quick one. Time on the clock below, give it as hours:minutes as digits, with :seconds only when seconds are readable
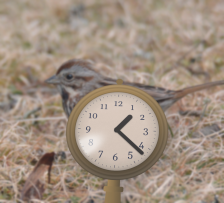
1:22
